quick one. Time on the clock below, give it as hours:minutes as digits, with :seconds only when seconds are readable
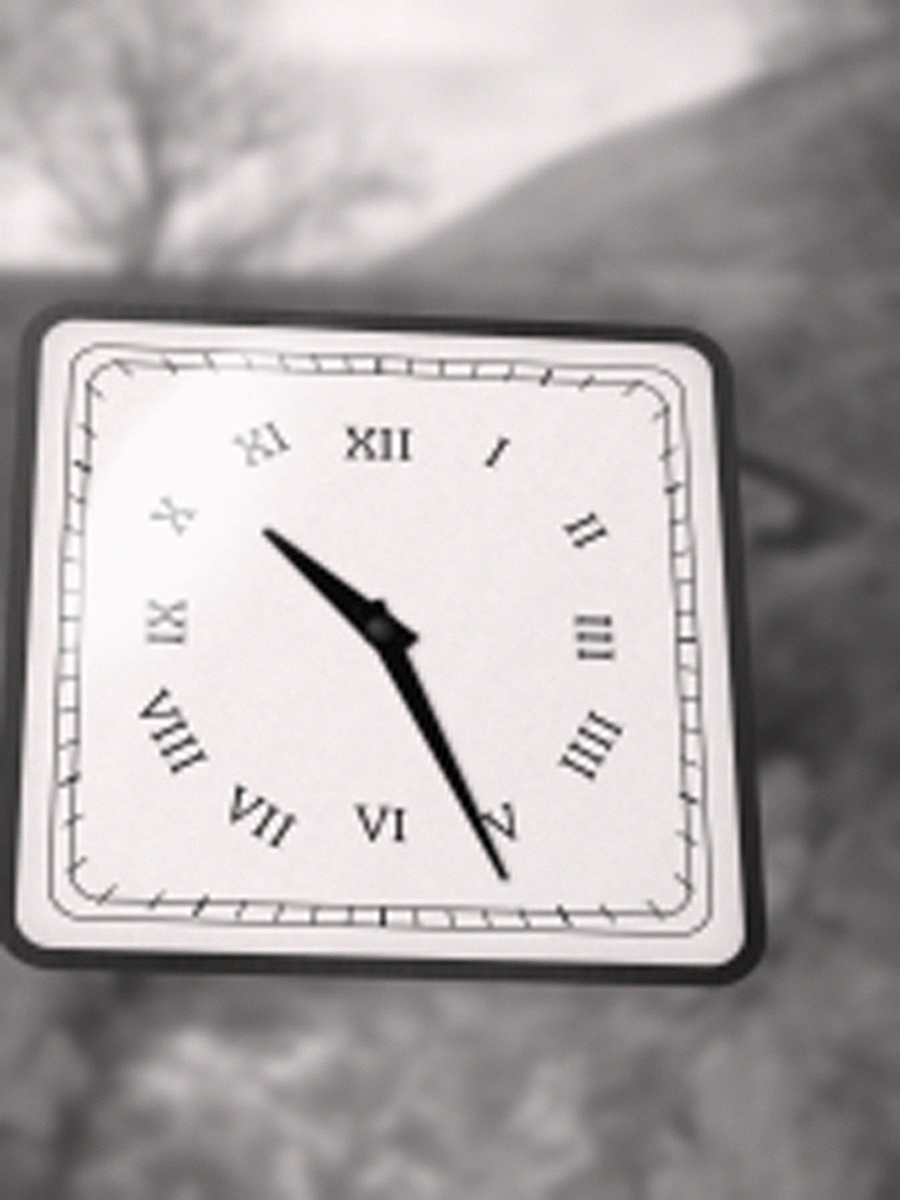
10:26
